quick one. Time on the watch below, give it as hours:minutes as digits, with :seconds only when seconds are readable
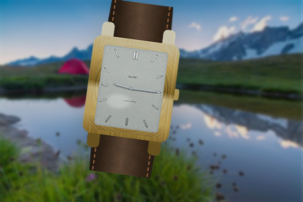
9:15
